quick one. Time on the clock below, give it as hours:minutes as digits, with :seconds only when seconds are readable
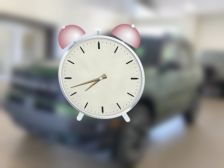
7:42
